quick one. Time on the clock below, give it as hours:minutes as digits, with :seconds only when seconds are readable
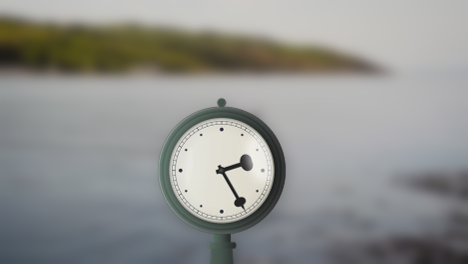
2:25
